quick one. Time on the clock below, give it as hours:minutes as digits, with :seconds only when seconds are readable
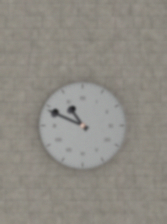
10:49
